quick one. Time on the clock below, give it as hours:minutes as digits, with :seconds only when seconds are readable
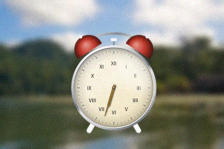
6:33
